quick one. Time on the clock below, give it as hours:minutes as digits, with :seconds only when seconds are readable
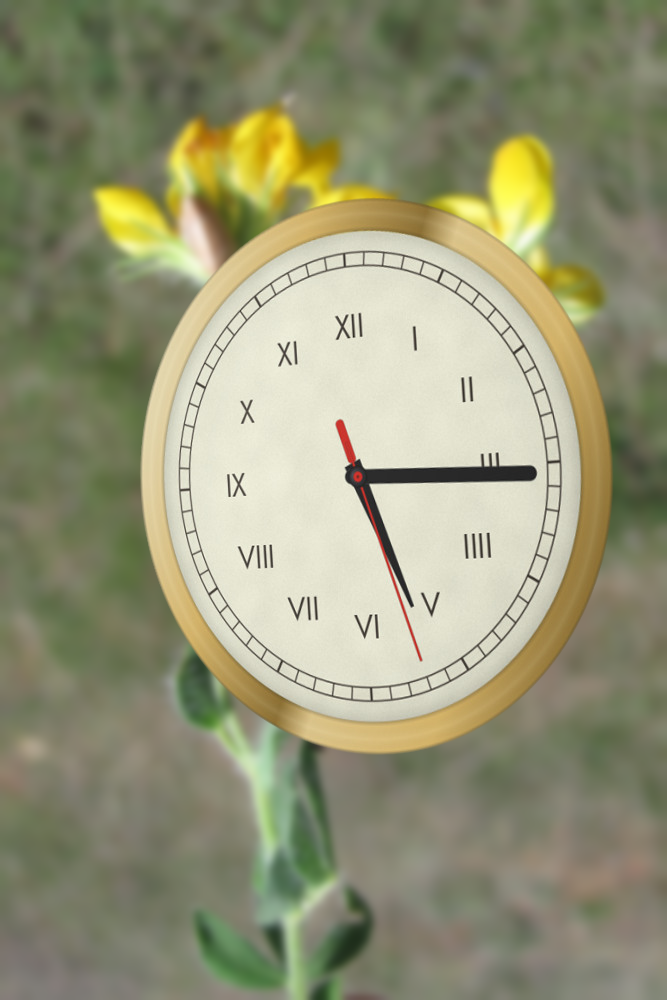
5:15:27
